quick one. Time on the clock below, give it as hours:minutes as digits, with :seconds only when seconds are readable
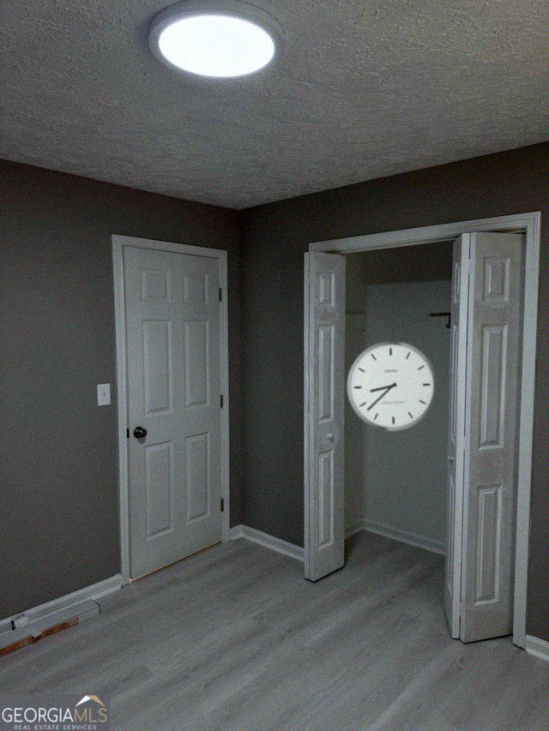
8:38
